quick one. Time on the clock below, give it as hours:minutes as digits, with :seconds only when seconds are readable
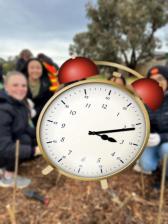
3:11
